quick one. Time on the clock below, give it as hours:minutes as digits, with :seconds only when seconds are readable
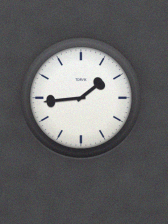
1:44
